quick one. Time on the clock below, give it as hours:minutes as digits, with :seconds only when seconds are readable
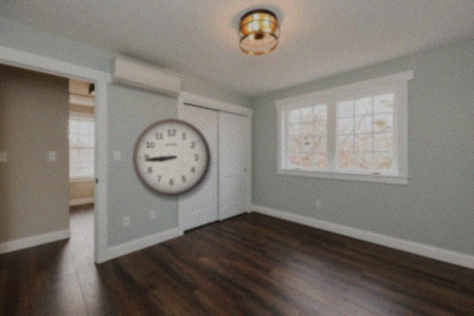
8:44
